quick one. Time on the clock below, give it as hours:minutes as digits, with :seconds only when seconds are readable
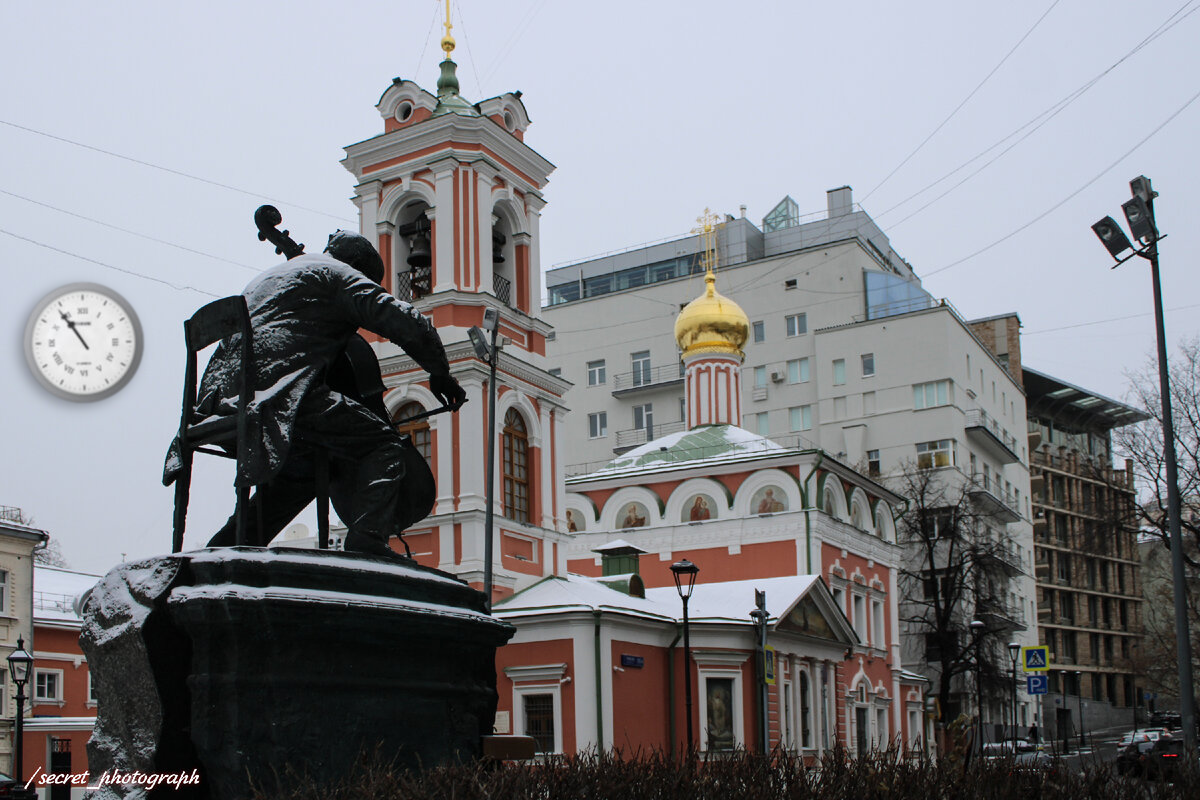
10:54
